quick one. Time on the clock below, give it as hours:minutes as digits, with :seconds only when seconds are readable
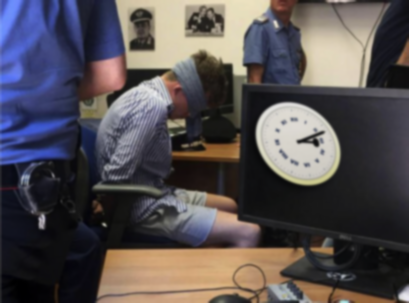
3:12
